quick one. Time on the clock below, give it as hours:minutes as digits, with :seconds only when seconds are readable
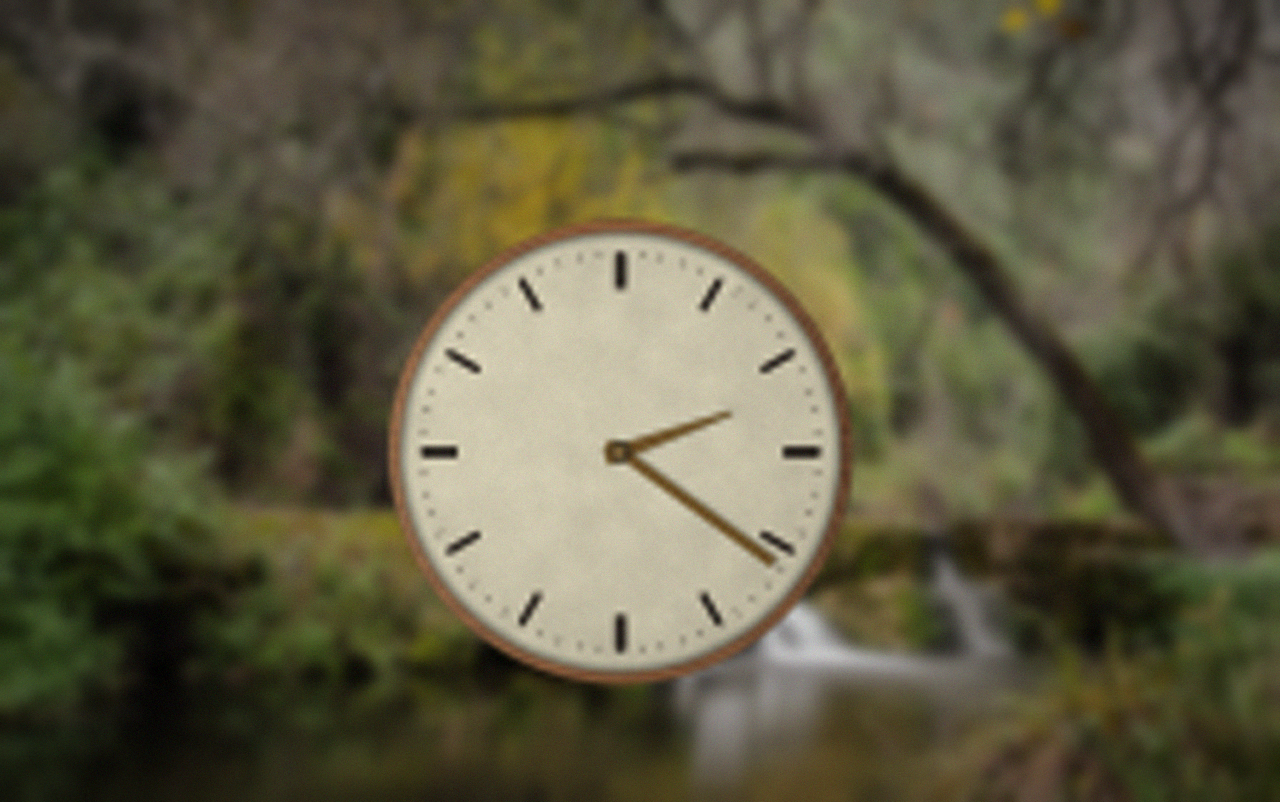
2:21
